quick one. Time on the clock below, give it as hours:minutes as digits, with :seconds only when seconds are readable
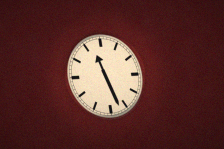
11:27
